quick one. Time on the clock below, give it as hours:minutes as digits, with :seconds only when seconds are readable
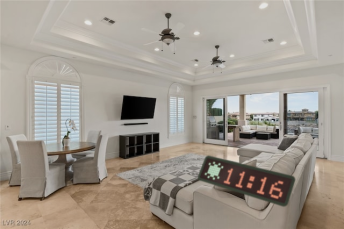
11:16
